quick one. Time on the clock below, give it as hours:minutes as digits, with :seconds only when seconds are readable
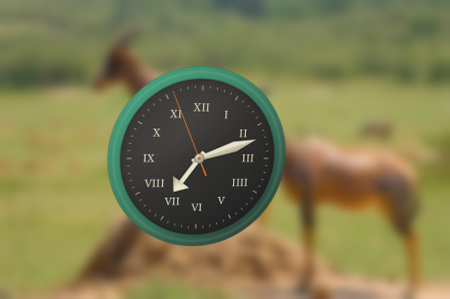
7:11:56
